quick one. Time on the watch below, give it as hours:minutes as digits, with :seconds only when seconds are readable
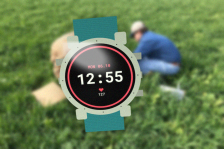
12:55
